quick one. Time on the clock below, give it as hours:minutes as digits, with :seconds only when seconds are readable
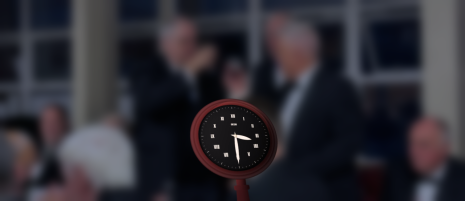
3:30
